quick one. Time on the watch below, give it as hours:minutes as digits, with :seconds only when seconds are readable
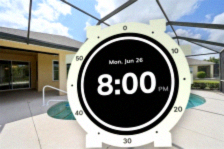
8:00
